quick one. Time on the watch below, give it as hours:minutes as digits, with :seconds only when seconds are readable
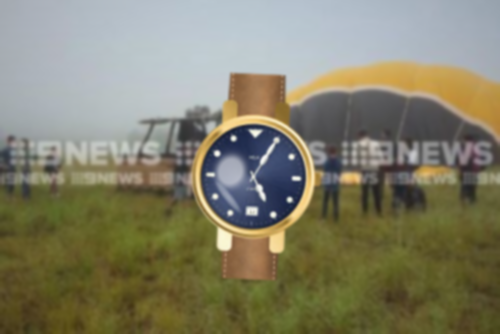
5:05
